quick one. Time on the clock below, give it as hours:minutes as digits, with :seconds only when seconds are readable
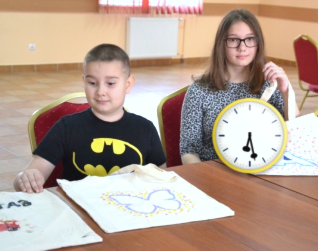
6:28
